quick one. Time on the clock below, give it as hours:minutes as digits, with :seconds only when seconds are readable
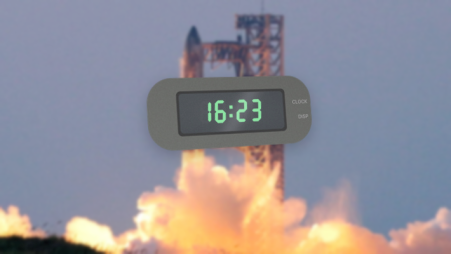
16:23
